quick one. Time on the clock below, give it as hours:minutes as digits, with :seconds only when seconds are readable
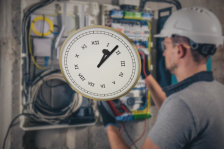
1:08
